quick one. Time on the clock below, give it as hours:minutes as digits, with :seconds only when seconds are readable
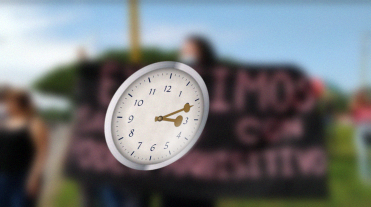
3:11
